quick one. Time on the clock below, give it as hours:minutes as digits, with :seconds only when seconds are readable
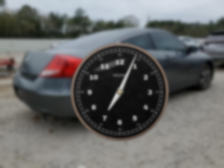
7:04
